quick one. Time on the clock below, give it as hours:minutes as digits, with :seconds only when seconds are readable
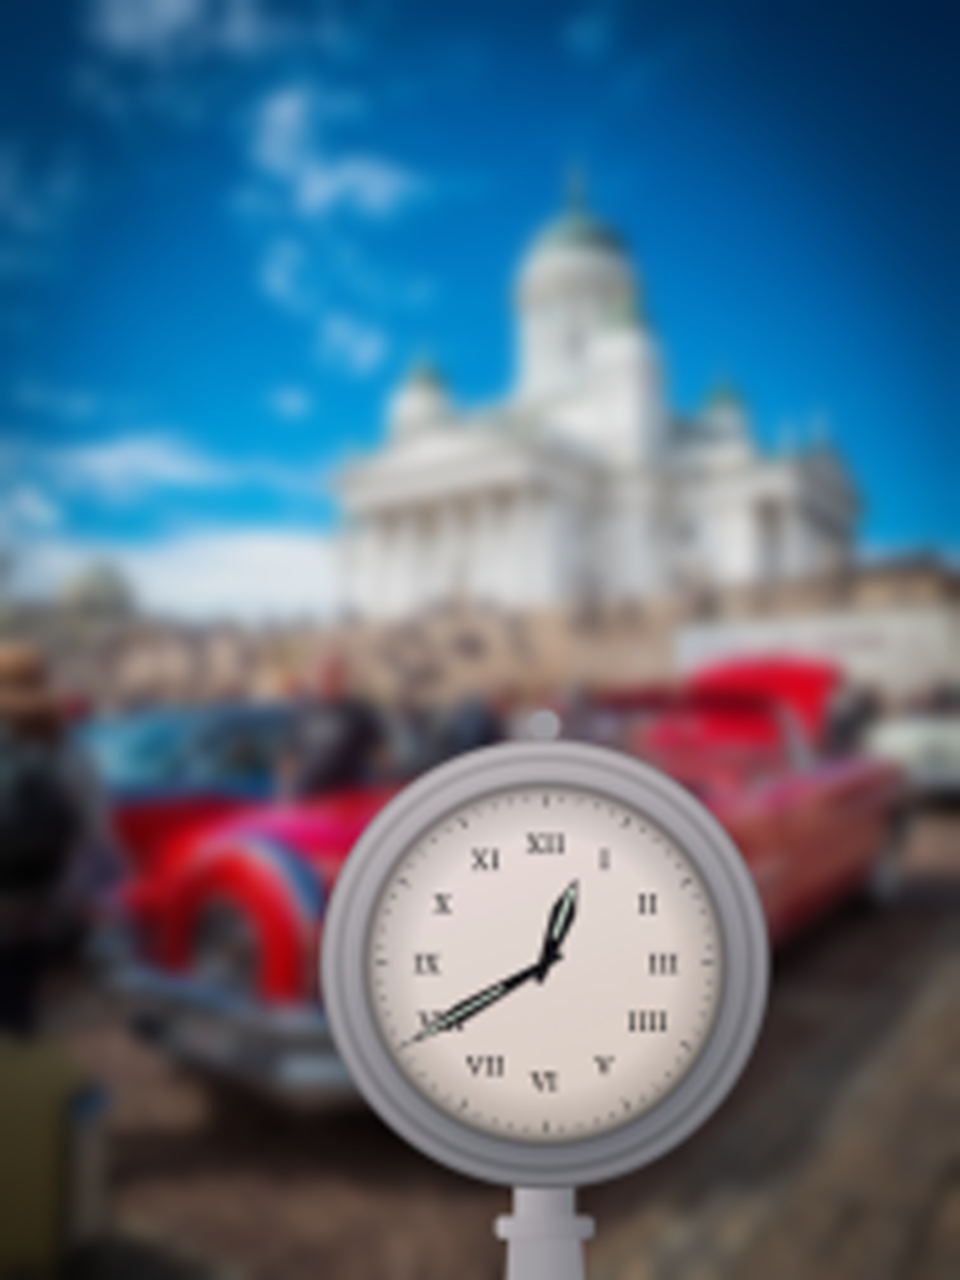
12:40
